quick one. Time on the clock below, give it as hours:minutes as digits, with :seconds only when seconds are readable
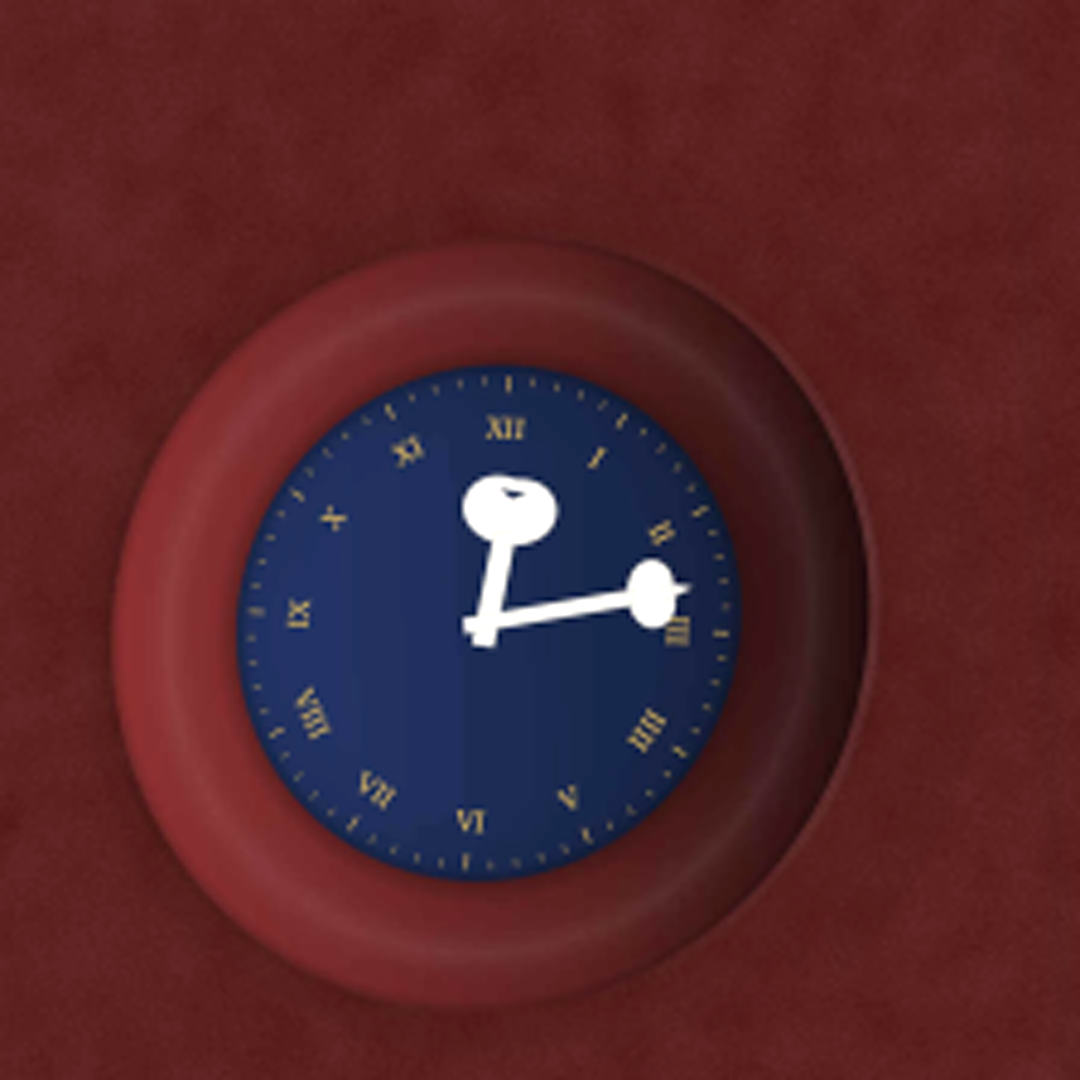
12:13
